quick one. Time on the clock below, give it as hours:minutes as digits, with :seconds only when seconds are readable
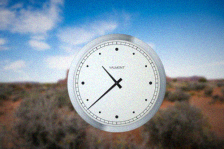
10:38
